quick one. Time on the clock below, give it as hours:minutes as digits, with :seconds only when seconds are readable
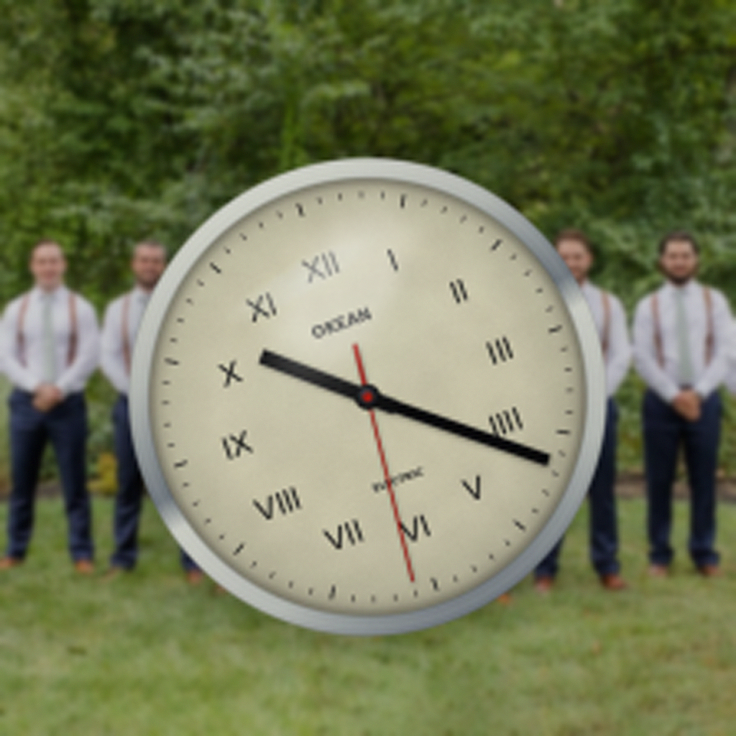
10:21:31
